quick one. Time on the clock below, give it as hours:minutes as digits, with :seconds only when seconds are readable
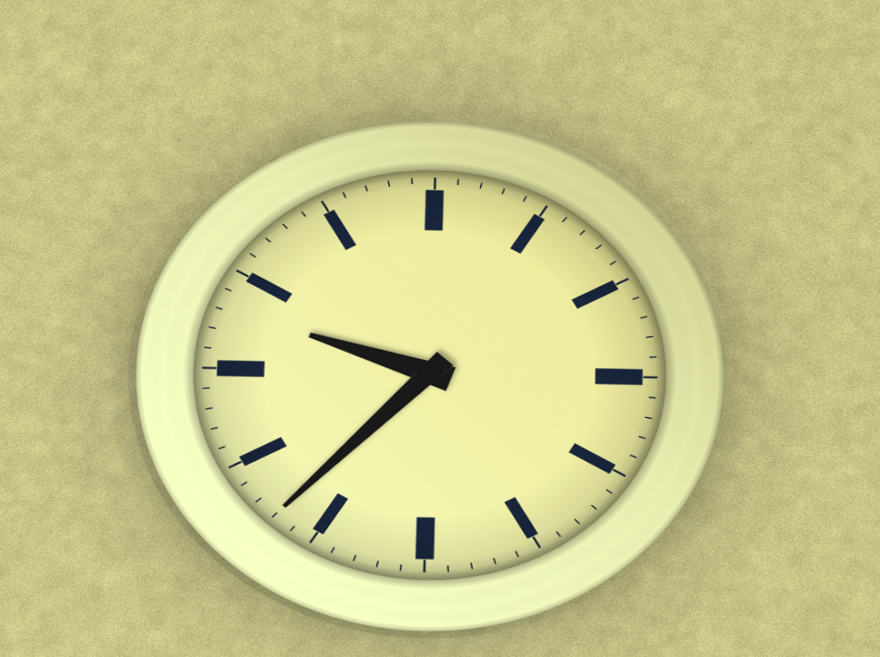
9:37
